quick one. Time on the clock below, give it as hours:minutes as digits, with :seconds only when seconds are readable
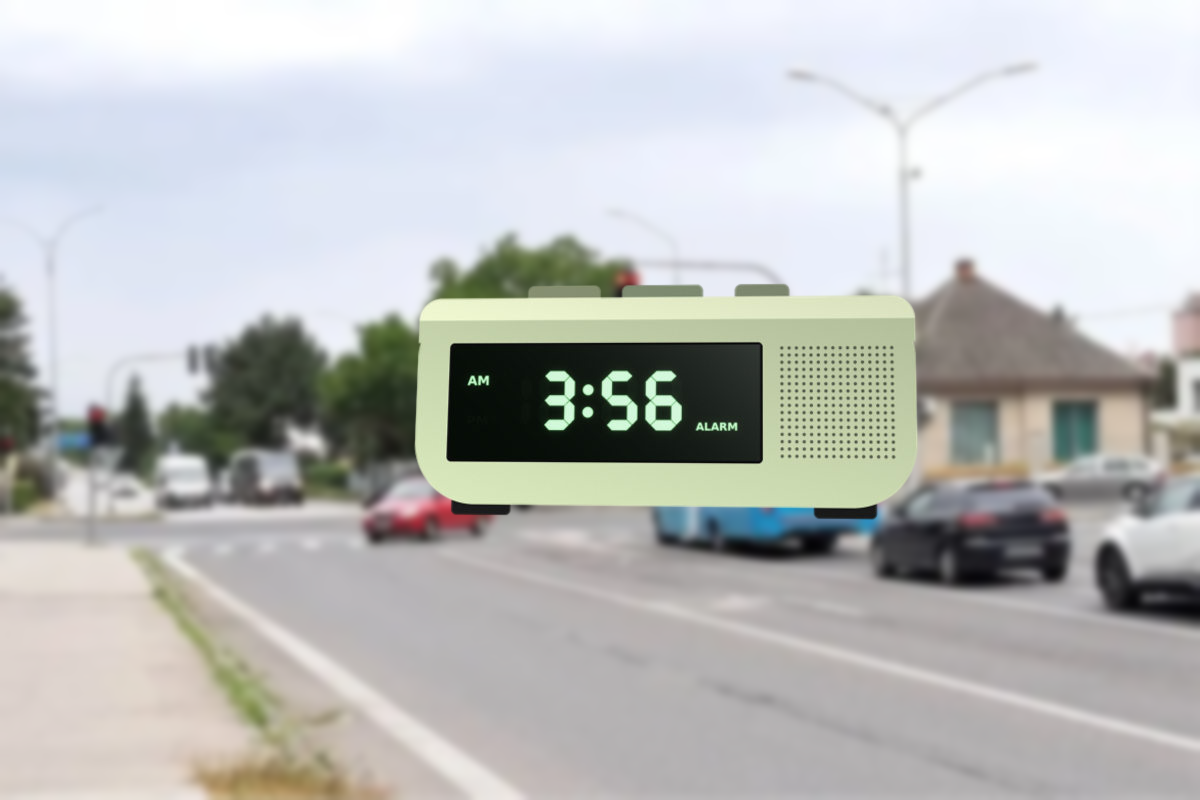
3:56
